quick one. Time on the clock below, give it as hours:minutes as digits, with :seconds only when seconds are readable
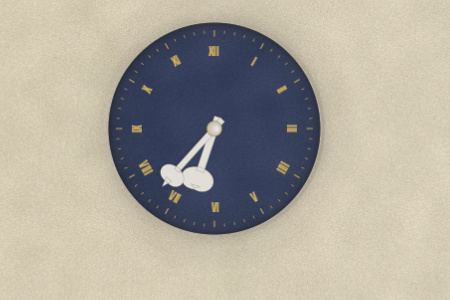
6:37
